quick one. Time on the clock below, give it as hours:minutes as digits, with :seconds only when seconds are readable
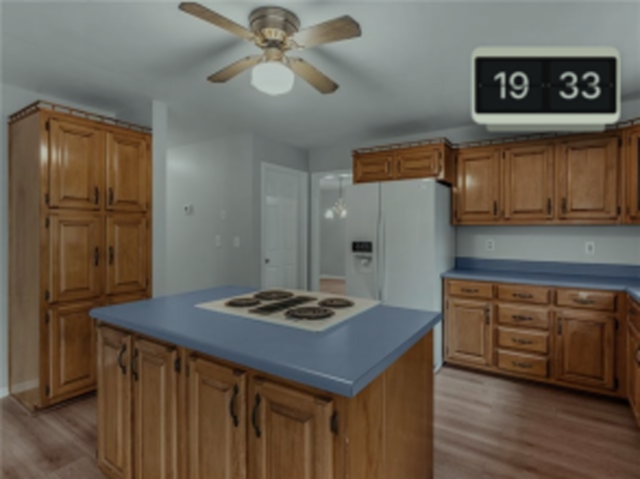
19:33
